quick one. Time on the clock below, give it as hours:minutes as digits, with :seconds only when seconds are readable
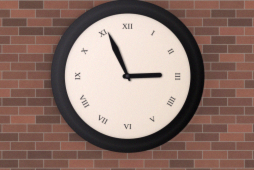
2:56
